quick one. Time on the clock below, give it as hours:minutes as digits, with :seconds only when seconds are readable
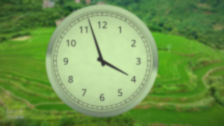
3:57
